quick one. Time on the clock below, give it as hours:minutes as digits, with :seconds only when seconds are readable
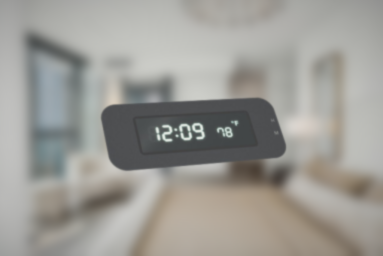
12:09
